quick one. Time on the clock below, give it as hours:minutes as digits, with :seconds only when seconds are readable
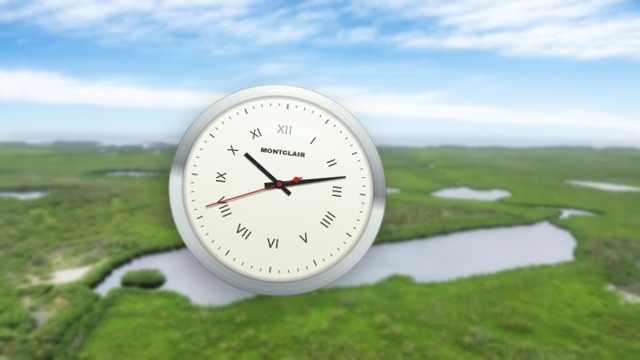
10:12:41
